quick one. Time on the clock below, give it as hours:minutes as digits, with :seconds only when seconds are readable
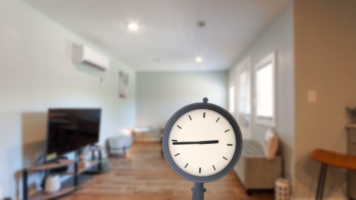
2:44
